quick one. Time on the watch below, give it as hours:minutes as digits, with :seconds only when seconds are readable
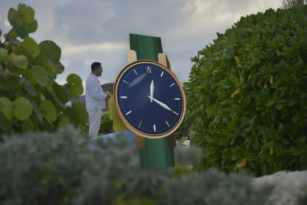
12:20
